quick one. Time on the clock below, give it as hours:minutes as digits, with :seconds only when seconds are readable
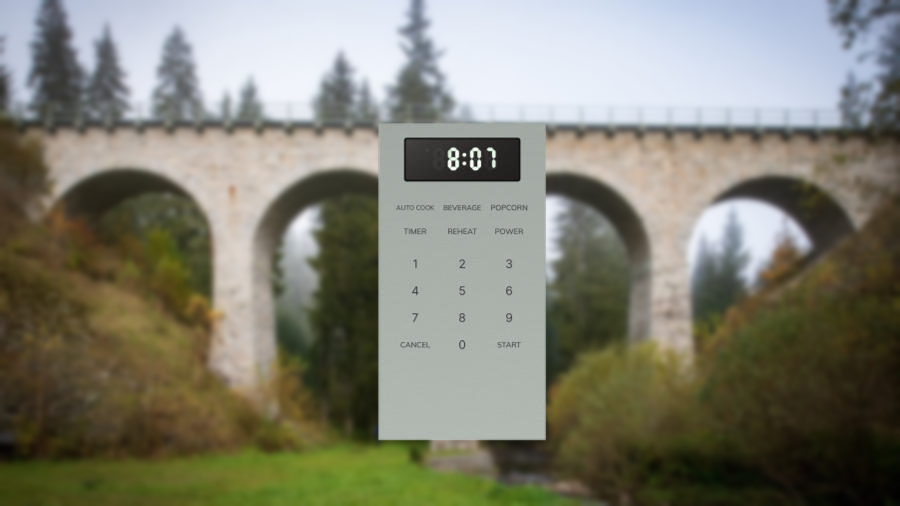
8:07
